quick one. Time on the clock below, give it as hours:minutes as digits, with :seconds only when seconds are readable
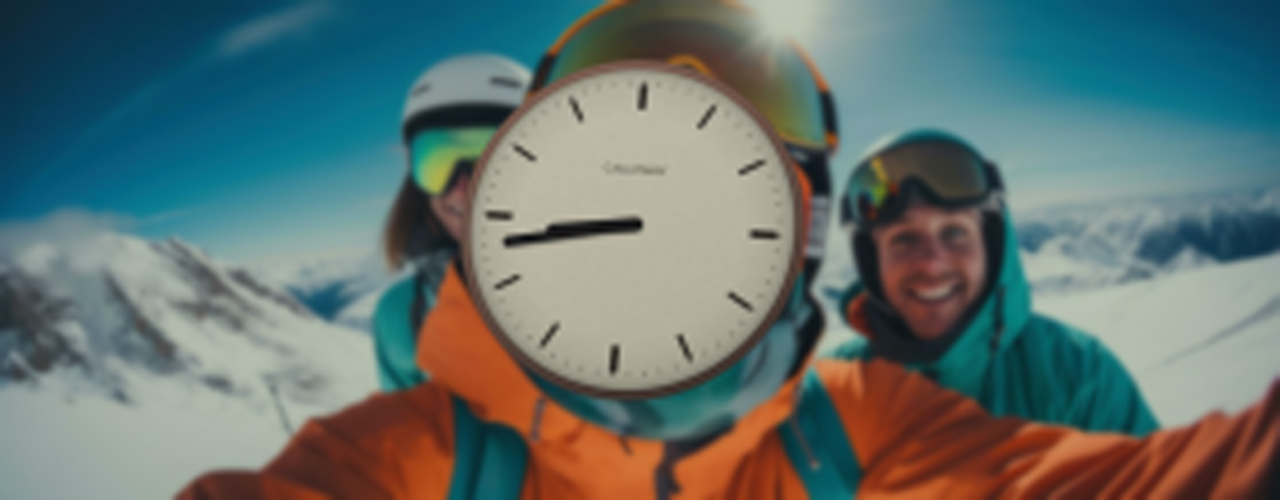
8:43
